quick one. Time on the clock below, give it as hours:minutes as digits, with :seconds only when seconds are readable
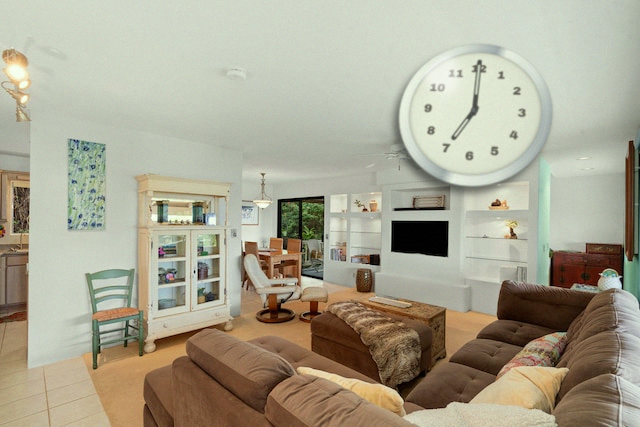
7:00
